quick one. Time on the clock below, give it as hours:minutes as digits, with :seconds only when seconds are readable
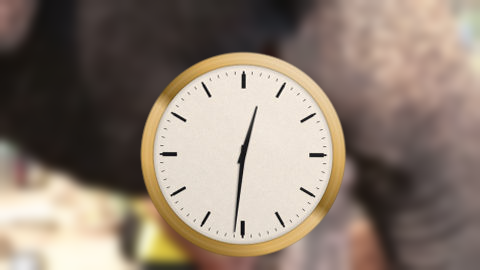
12:31
